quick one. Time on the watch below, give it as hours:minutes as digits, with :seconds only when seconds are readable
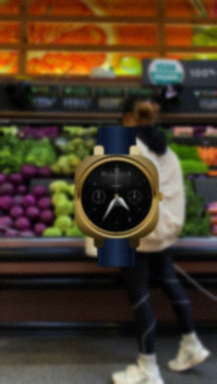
4:35
